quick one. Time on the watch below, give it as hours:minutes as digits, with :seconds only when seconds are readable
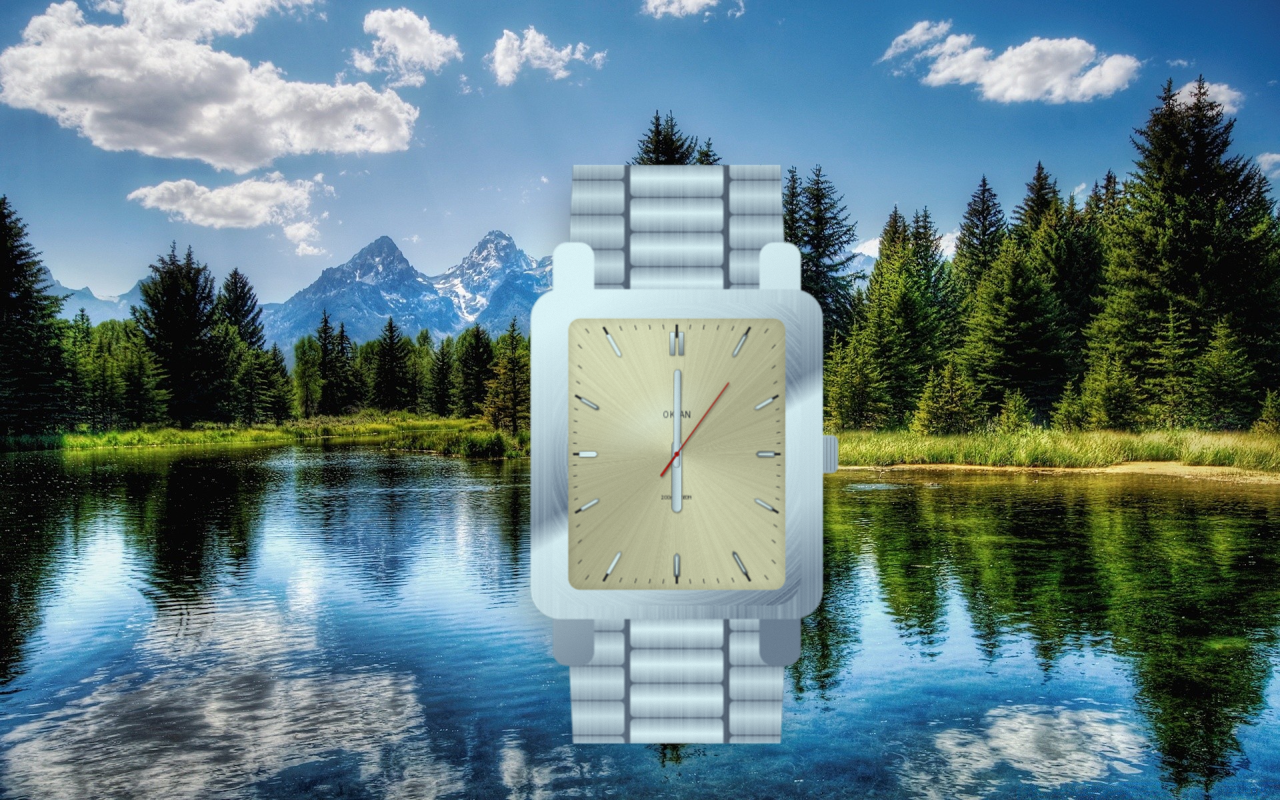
6:00:06
